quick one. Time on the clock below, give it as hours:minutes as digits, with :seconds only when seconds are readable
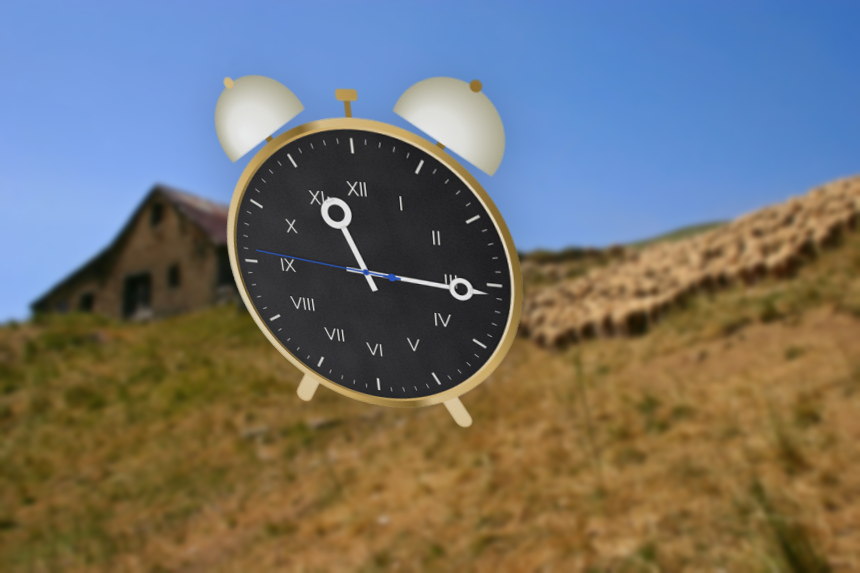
11:15:46
